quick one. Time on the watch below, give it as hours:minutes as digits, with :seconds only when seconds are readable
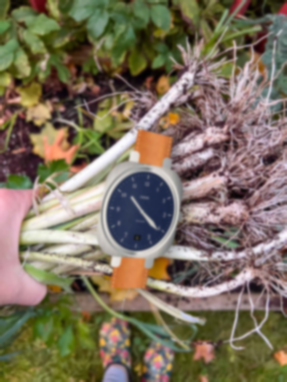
10:21
